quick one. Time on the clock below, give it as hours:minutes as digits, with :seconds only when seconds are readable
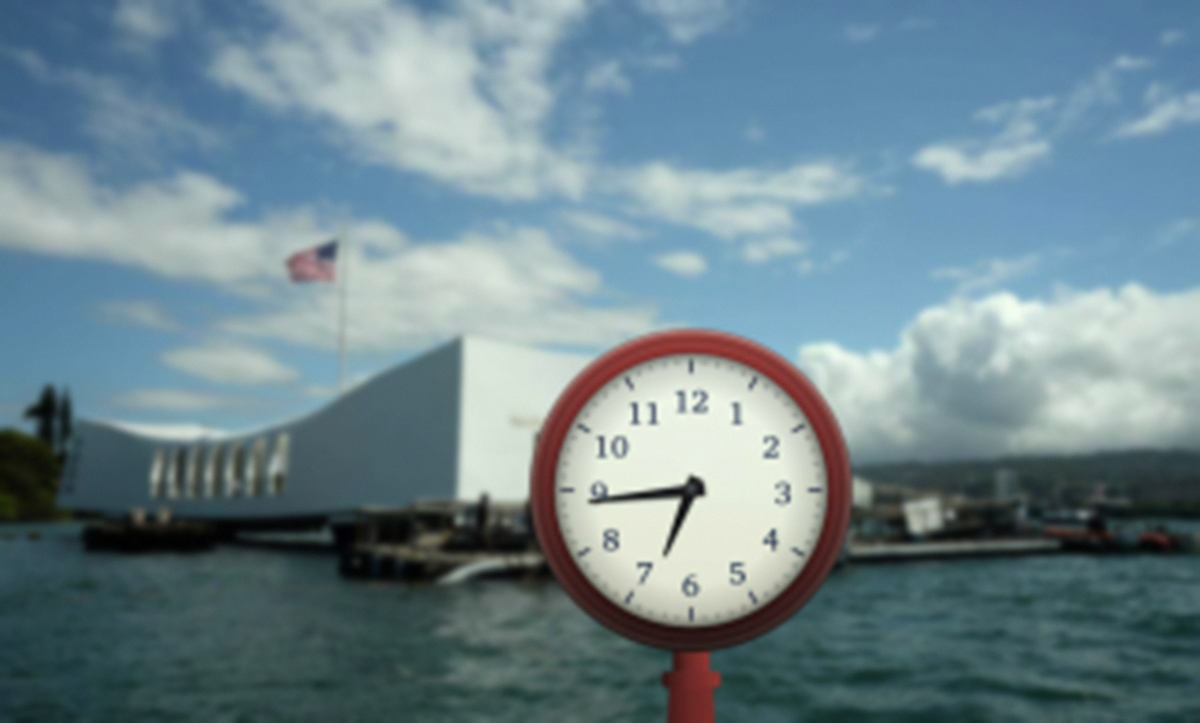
6:44
